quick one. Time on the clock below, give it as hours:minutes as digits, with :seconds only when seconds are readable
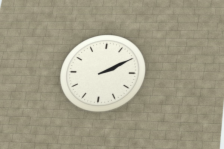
2:10
